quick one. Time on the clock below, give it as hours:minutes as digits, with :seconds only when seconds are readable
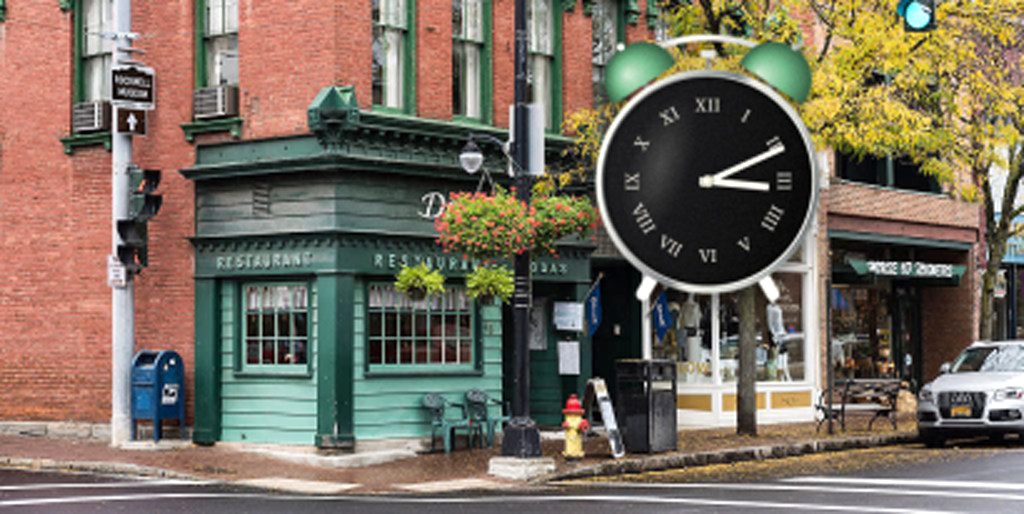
3:11
